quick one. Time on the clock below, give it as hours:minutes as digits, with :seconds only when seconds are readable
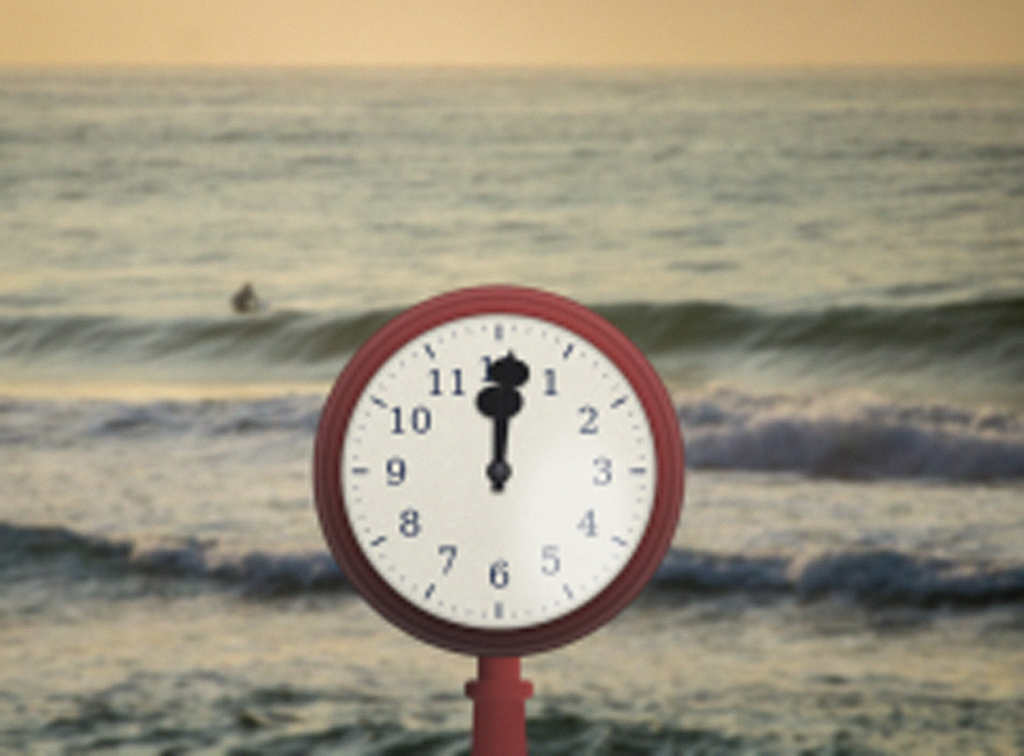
12:01
